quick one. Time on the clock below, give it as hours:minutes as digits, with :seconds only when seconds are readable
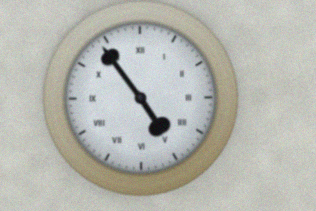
4:54
